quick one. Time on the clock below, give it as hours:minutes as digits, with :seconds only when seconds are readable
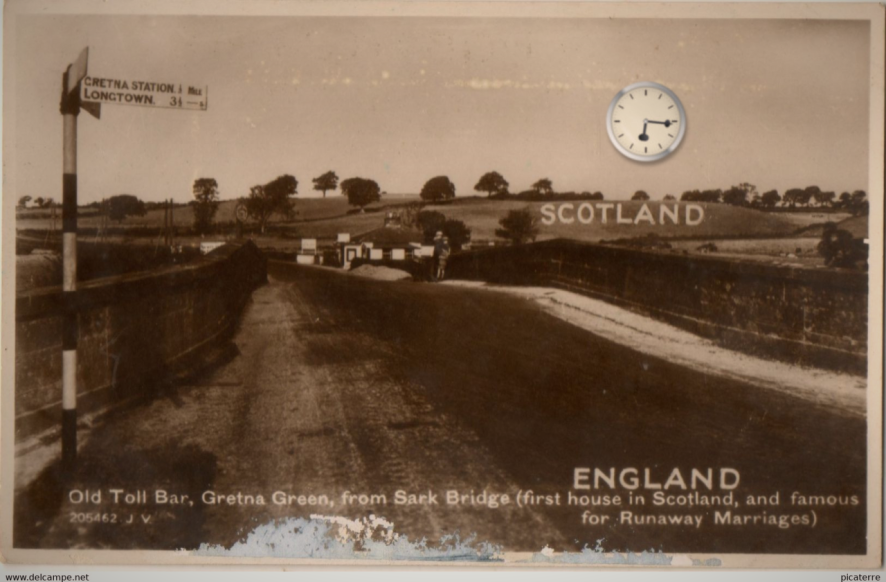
6:16
